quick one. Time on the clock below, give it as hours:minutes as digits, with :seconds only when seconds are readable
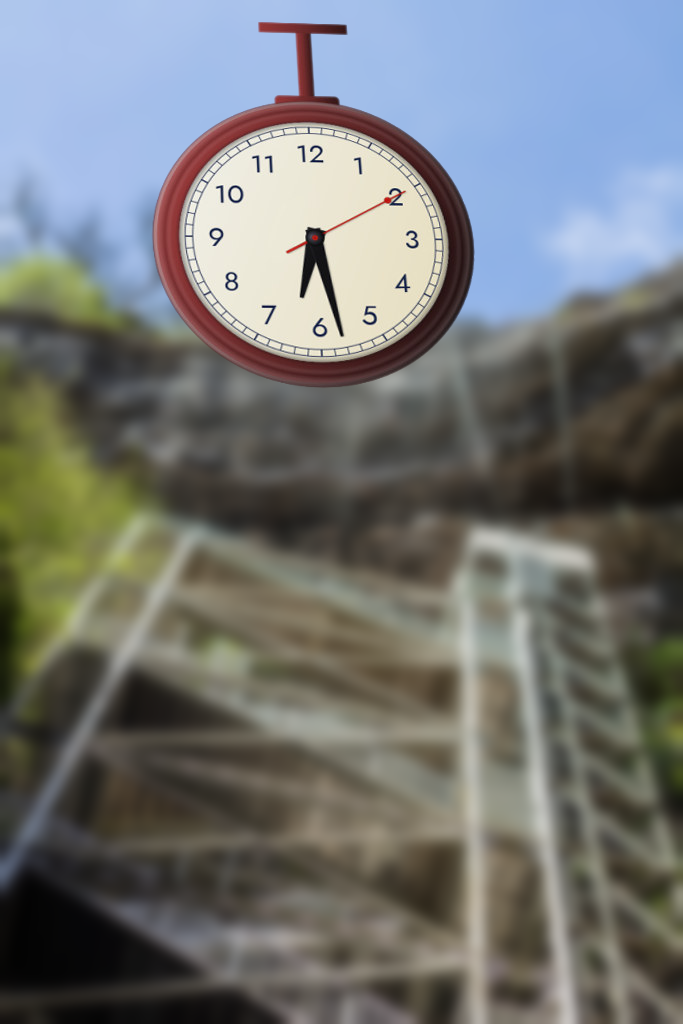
6:28:10
